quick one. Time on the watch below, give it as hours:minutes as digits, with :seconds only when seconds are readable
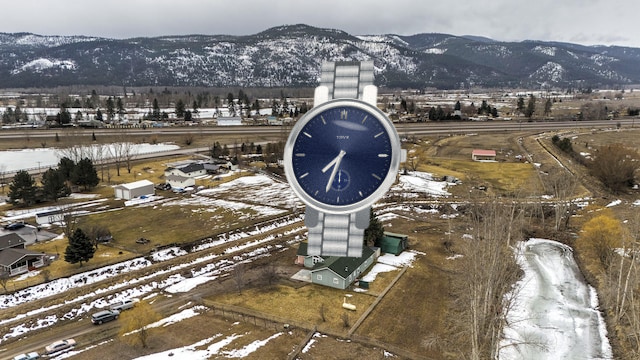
7:33
